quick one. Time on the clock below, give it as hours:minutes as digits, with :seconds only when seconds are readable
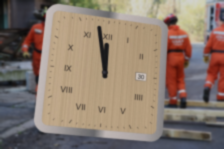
11:58
